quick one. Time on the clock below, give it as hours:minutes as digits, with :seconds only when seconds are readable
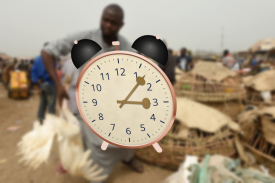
3:07
